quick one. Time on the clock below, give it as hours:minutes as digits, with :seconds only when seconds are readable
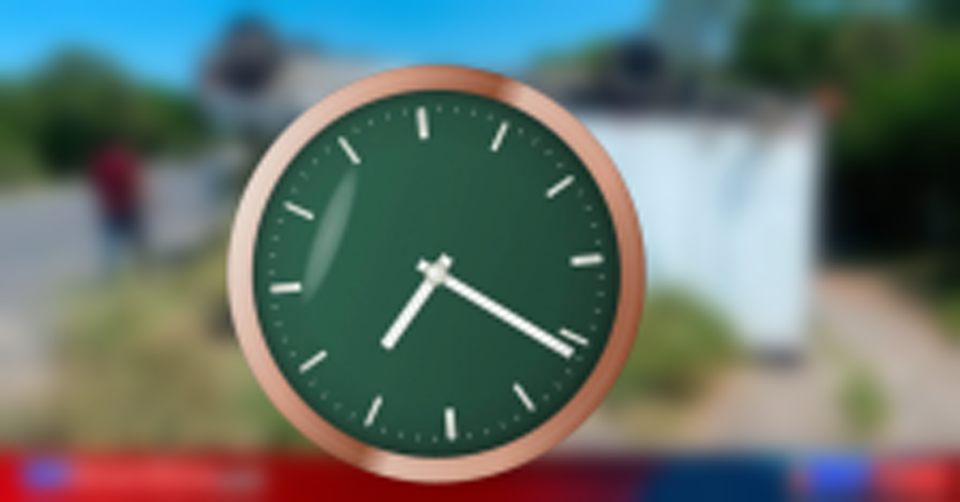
7:21
